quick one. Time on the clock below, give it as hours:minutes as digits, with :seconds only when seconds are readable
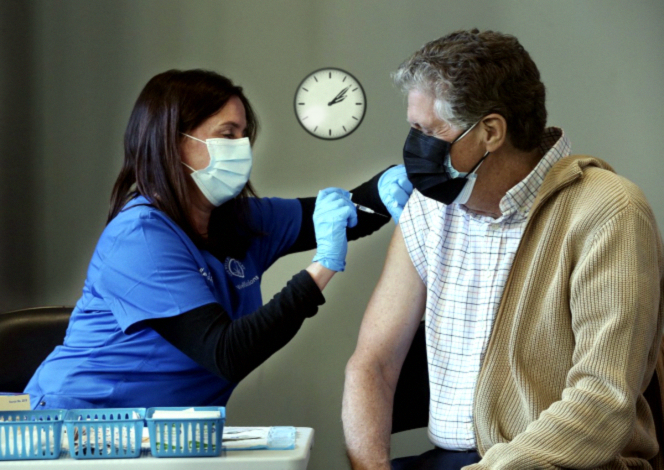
2:08
